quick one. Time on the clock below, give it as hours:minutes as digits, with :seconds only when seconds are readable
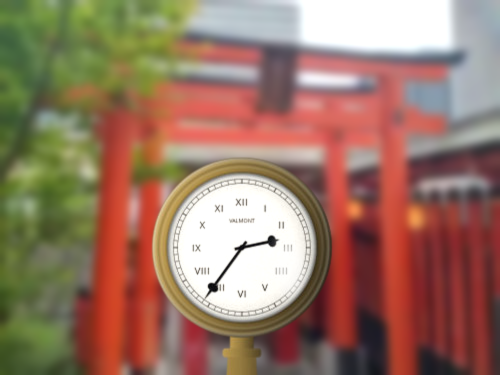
2:36
